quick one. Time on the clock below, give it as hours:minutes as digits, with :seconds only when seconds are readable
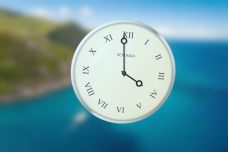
3:59
